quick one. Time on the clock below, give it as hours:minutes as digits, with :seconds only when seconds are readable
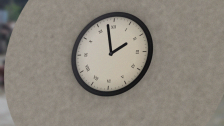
1:58
